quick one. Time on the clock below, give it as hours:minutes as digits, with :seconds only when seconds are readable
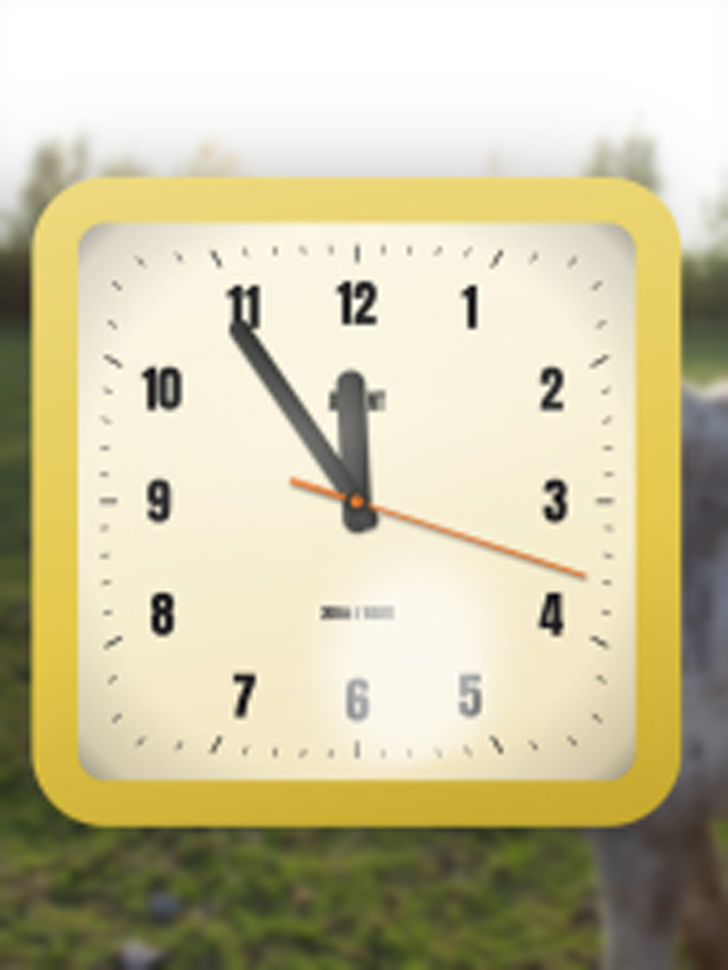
11:54:18
